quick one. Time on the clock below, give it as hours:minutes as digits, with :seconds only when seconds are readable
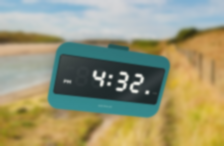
4:32
